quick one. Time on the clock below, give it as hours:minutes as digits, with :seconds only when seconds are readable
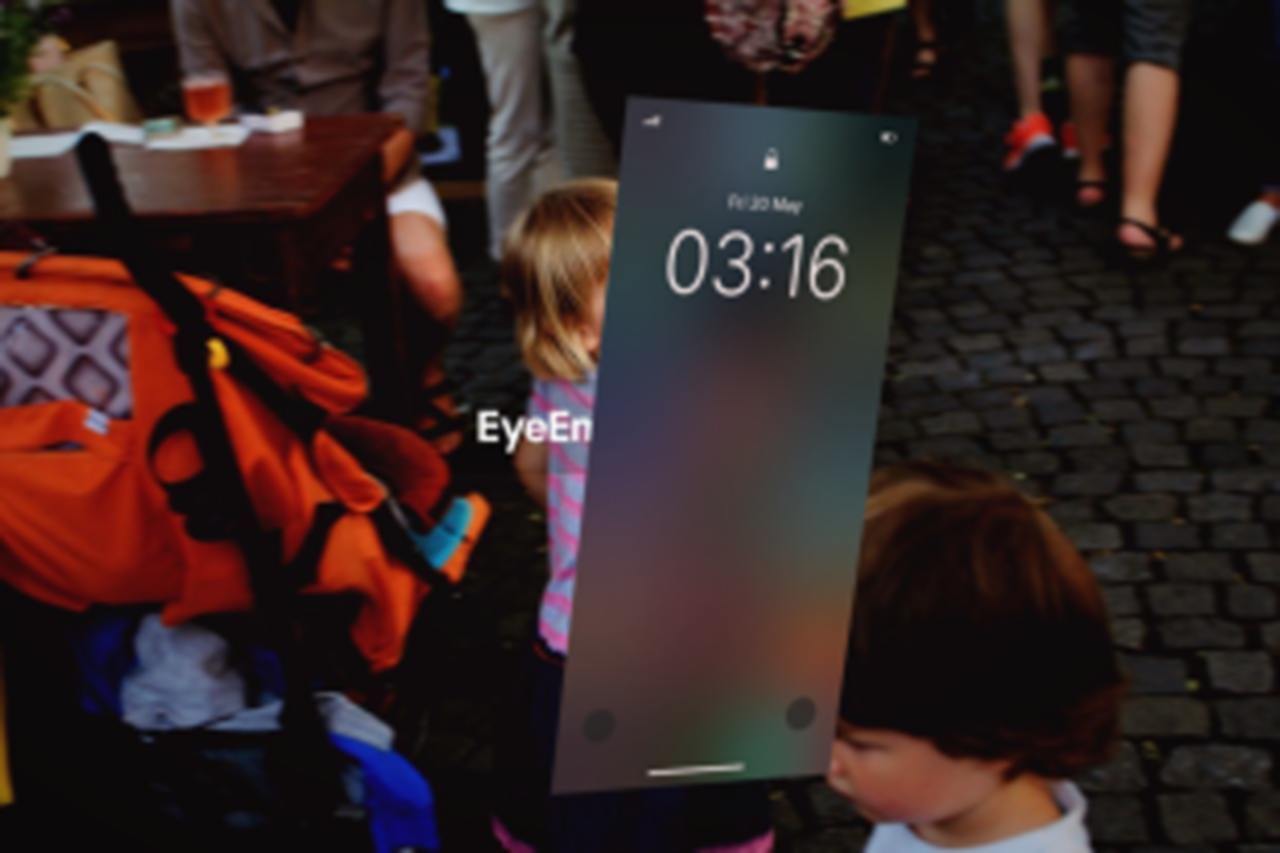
3:16
